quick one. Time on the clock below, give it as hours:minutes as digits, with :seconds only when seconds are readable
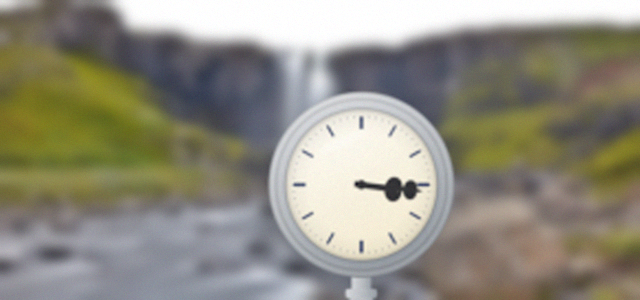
3:16
